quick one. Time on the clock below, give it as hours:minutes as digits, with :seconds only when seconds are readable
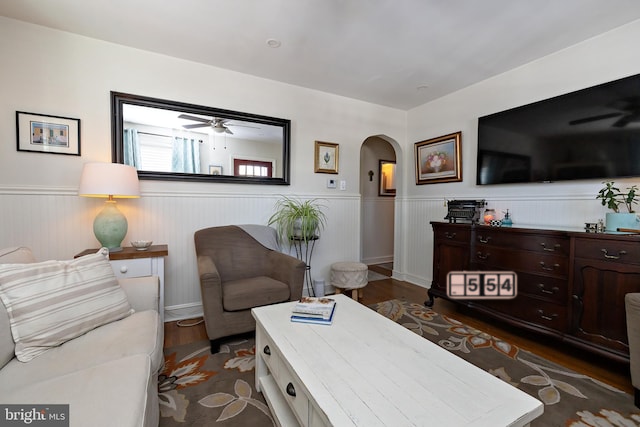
5:54
